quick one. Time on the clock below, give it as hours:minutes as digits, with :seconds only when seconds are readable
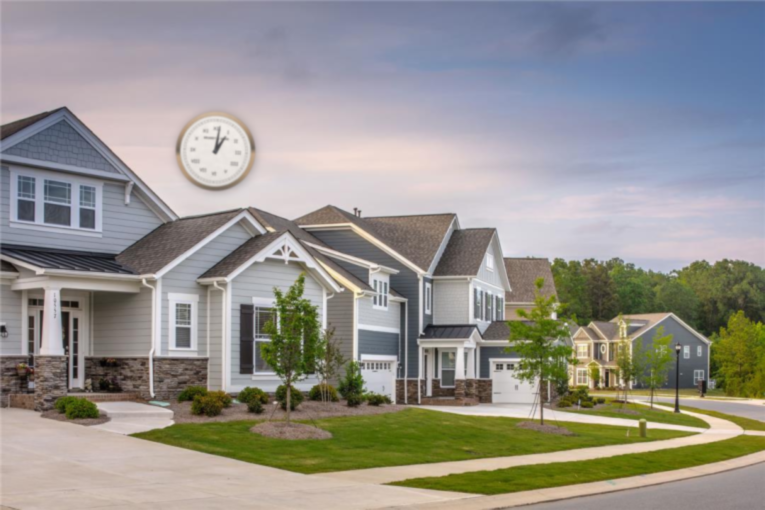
1:01
